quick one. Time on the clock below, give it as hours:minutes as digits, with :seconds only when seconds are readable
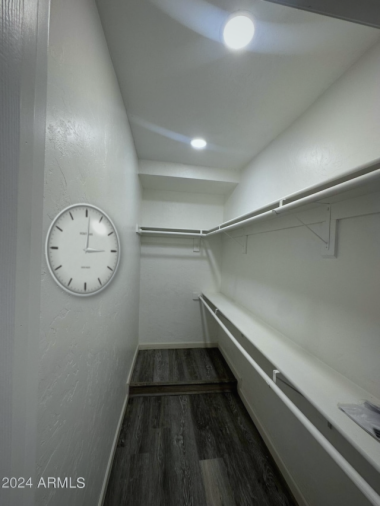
3:01
